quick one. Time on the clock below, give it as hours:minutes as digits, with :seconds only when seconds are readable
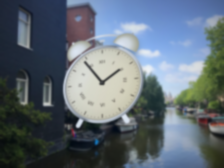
1:54
